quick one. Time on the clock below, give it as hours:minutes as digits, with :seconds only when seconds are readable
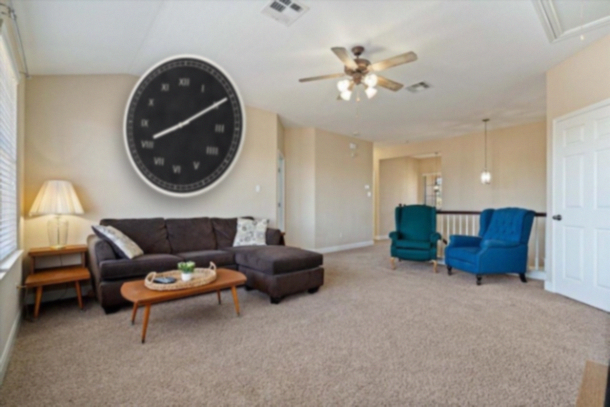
8:10
